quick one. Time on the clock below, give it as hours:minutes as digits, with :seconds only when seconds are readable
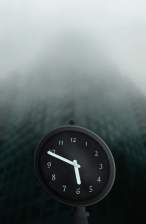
5:49
